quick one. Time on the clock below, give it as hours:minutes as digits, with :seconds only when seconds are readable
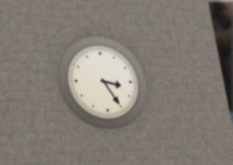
3:25
